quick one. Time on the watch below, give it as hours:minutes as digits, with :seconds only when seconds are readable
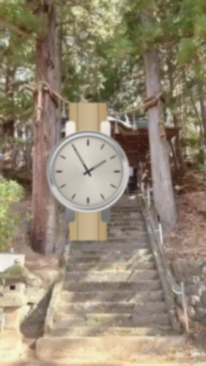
1:55
